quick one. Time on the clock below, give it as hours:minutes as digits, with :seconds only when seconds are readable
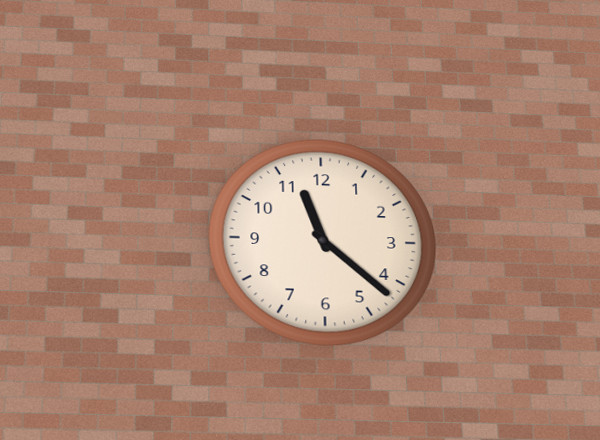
11:22
